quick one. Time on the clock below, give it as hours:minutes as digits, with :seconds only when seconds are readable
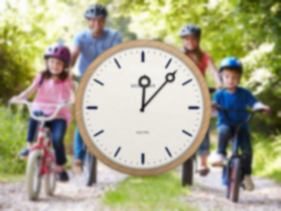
12:07
